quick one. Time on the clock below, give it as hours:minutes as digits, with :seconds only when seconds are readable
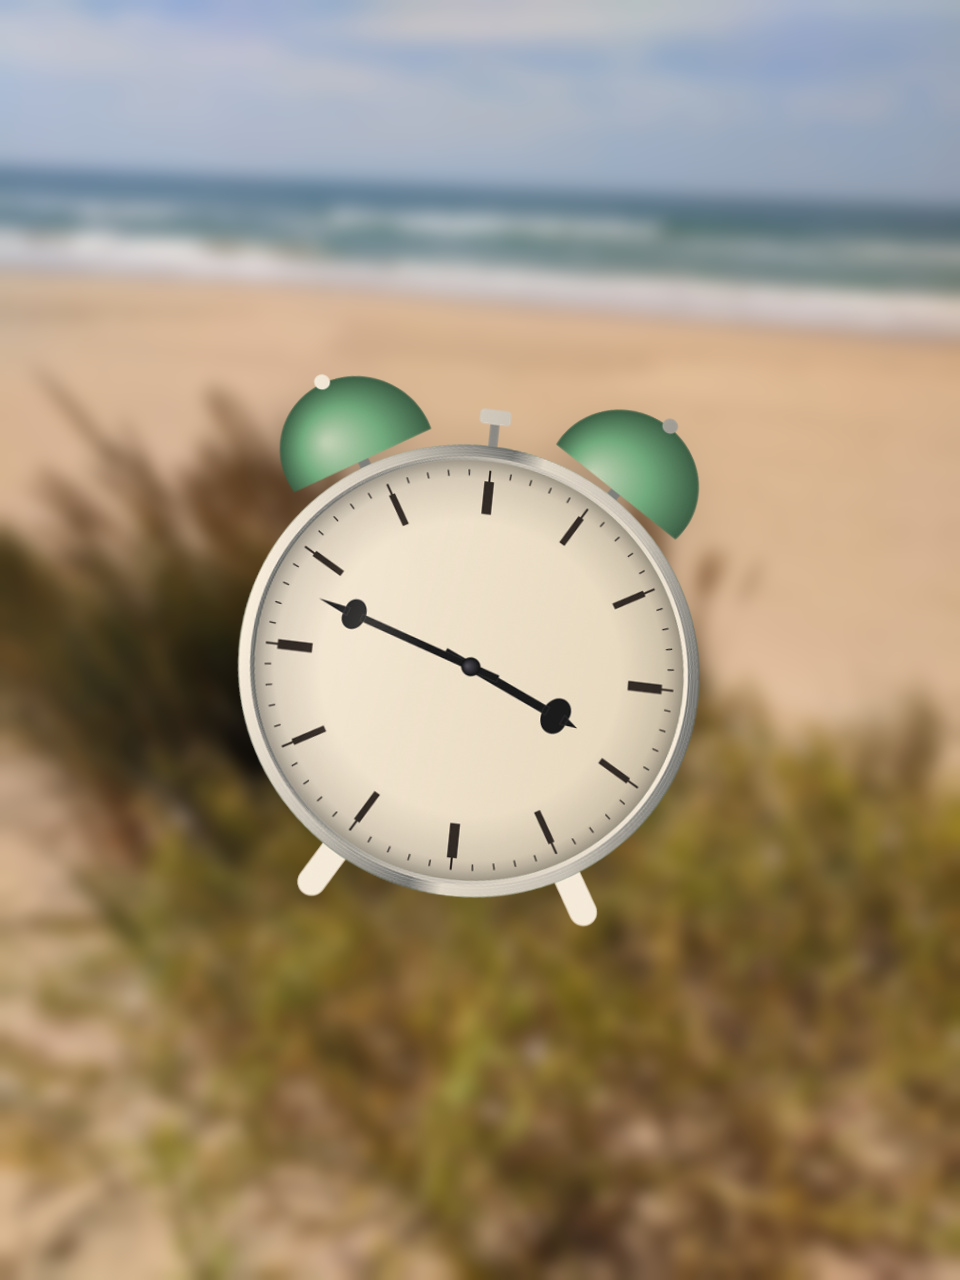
3:48
